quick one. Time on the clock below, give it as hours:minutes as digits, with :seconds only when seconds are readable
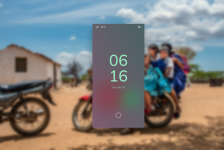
6:16
